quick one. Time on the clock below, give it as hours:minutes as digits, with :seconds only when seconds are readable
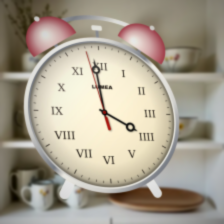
3:58:58
